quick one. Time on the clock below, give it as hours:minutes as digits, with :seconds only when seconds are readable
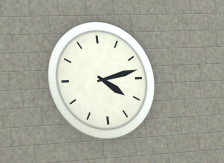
4:13
